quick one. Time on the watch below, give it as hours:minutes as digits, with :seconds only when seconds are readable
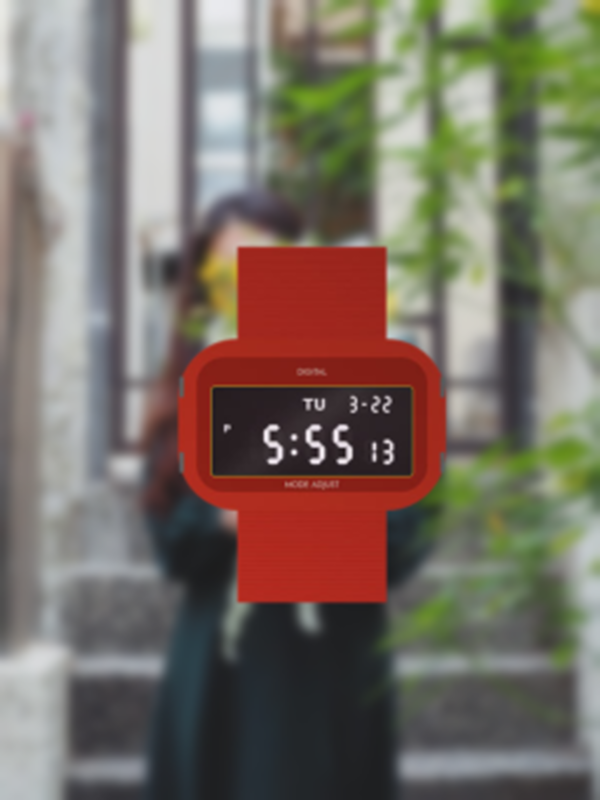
5:55:13
